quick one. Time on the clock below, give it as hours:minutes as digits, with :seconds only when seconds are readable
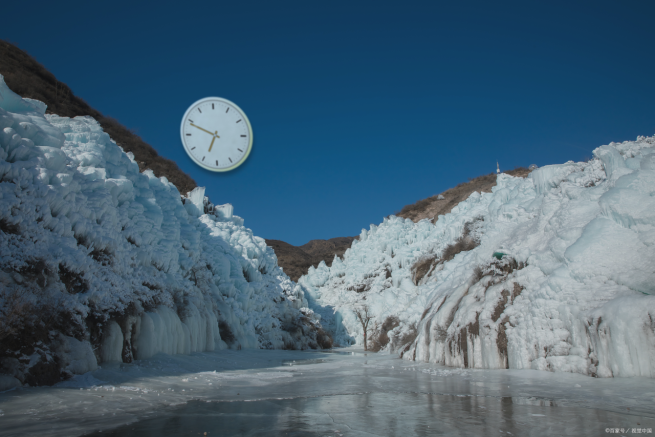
6:49
